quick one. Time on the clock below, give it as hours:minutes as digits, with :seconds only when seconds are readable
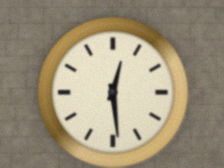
12:29
